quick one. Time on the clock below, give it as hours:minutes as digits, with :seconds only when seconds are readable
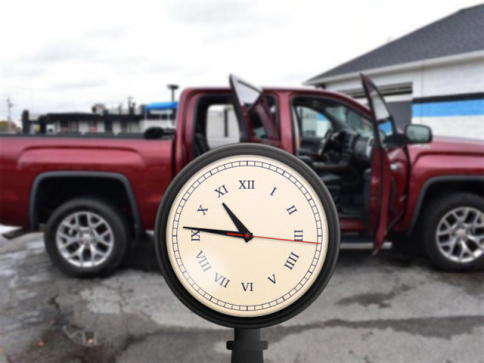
10:46:16
